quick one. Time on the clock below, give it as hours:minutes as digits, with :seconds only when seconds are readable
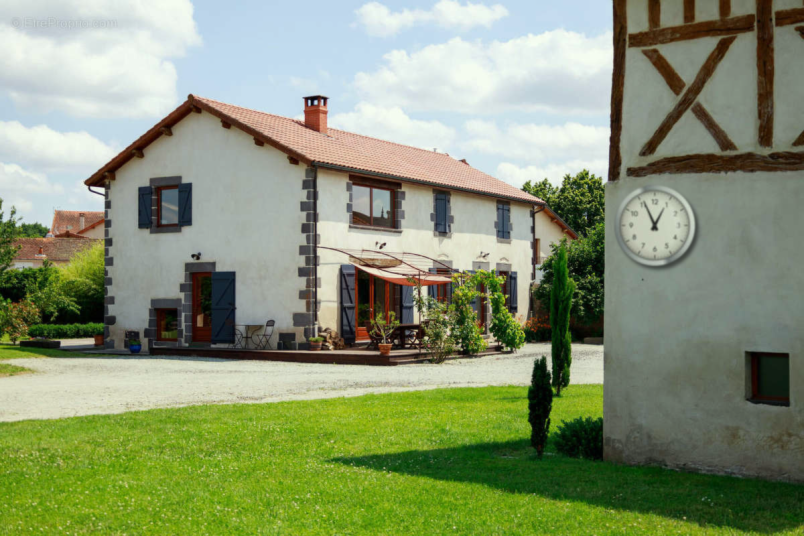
12:56
